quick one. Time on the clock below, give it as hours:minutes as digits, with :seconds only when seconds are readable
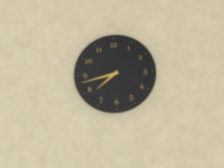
7:43
